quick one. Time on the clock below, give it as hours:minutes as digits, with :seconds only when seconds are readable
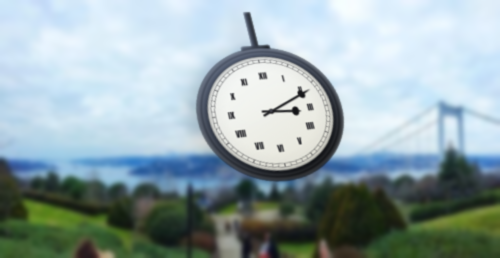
3:11
